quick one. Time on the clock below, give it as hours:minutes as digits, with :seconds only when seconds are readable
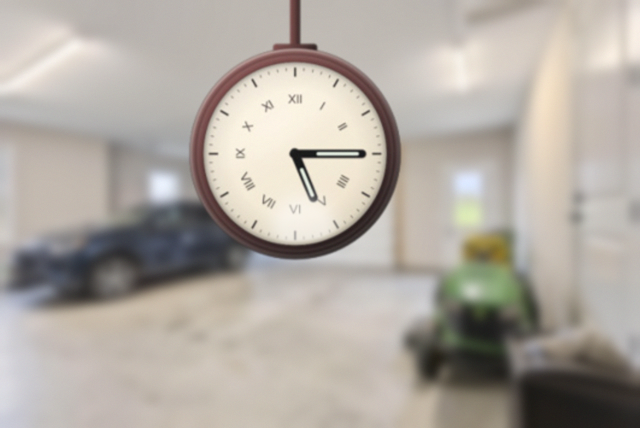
5:15
